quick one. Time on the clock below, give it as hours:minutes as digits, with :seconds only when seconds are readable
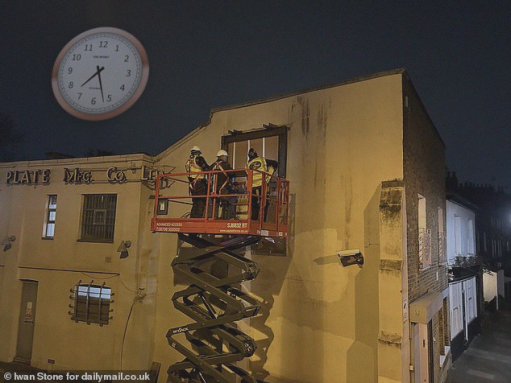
7:27
